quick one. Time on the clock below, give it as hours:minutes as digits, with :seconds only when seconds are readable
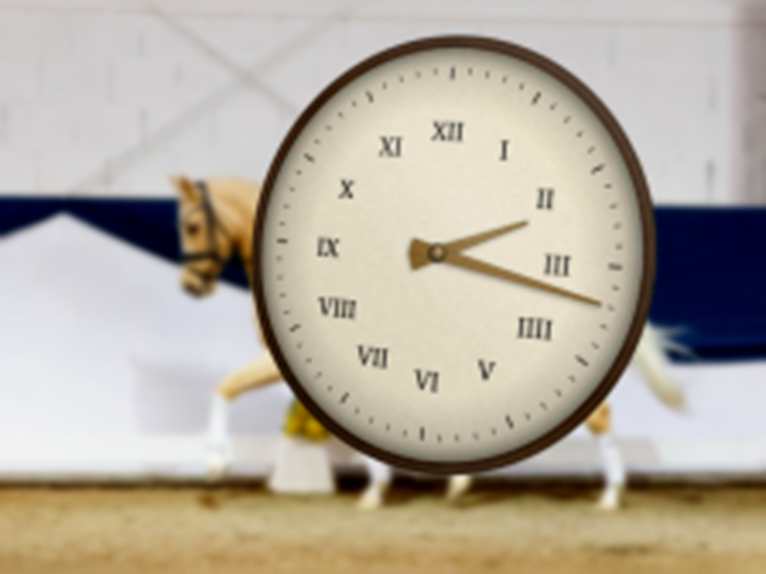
2:17
